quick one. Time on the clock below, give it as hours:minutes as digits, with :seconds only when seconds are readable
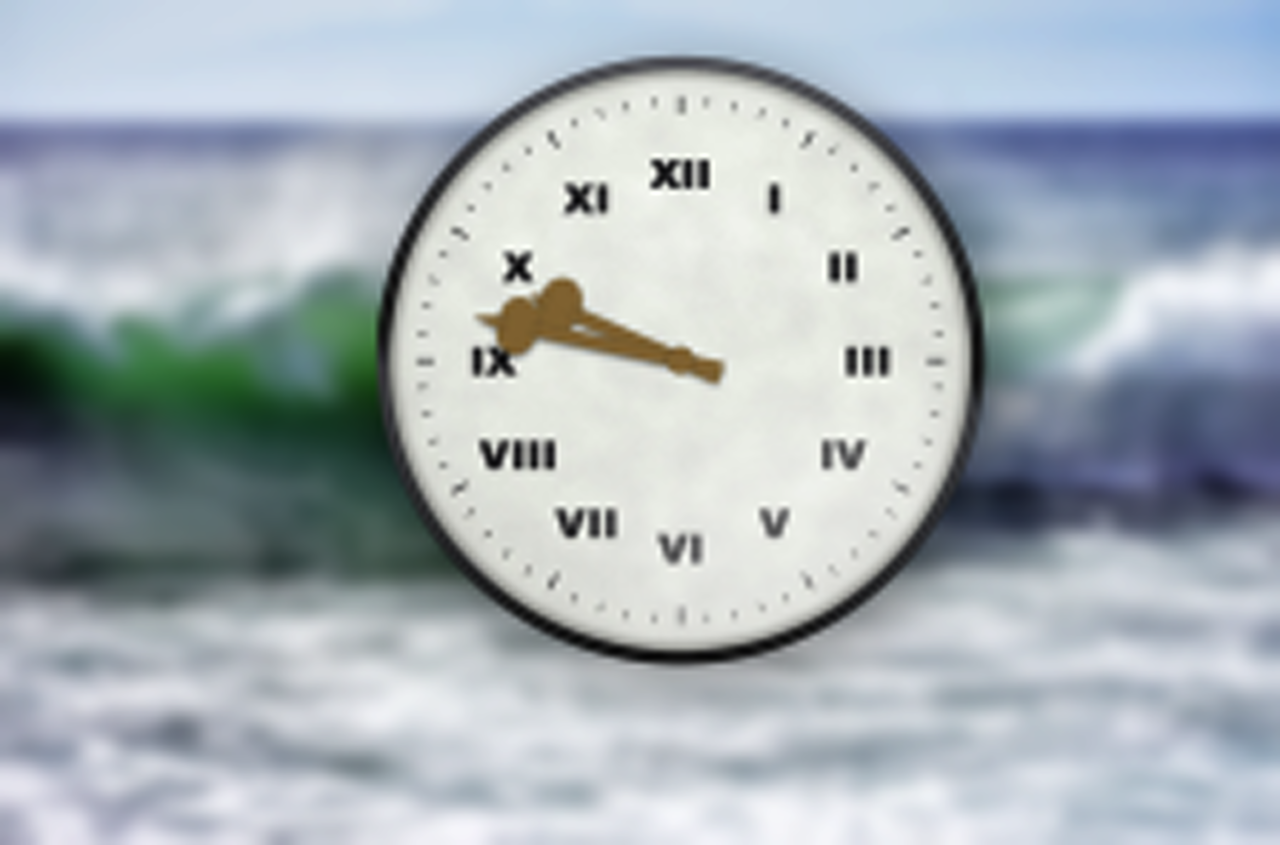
9:47
